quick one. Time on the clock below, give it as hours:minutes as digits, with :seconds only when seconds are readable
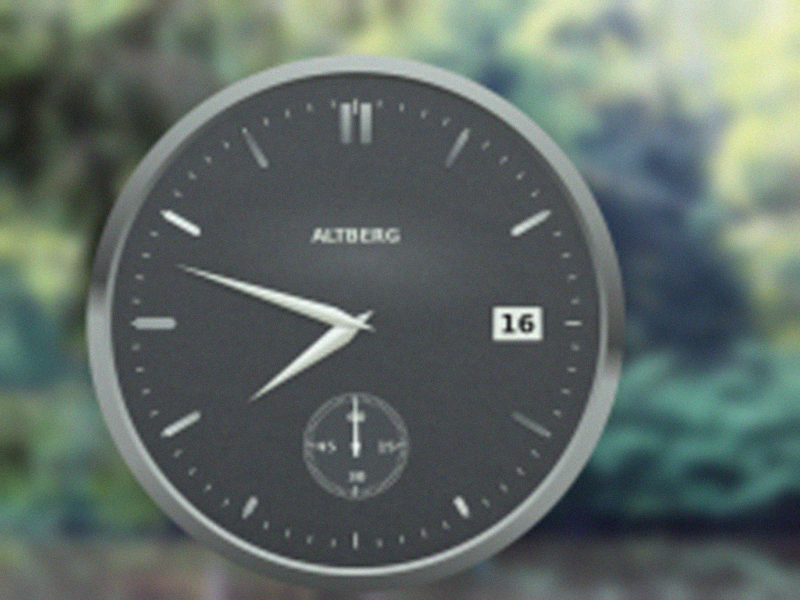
7:48
